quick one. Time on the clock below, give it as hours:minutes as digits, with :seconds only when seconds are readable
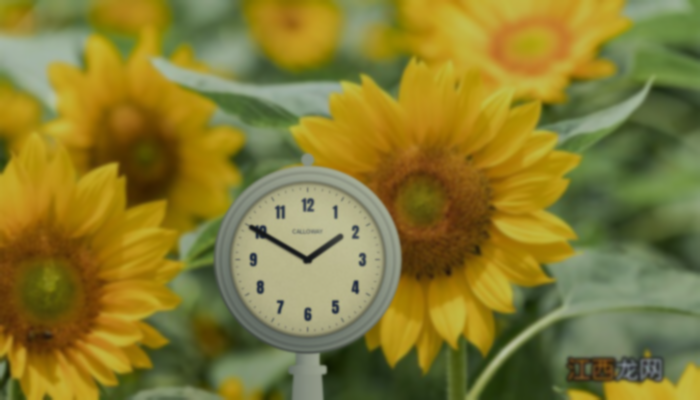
1:50
